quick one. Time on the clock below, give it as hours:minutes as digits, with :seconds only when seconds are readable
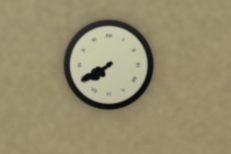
7:40
